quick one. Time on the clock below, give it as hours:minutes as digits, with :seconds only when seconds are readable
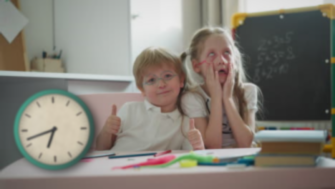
6:42
